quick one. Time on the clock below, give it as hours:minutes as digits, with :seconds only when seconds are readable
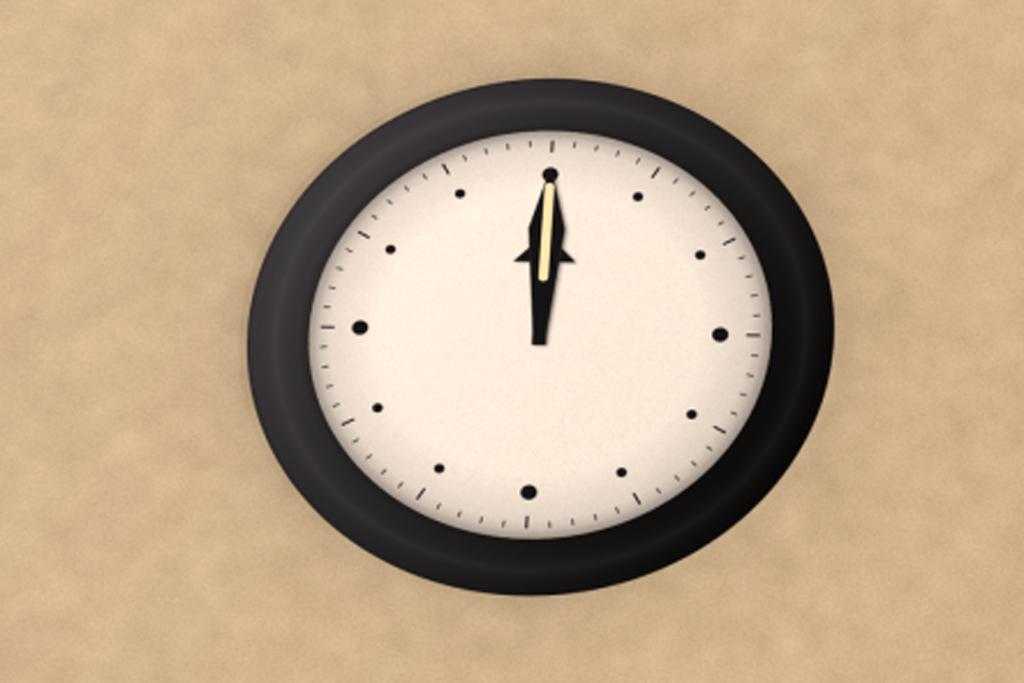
12:00
